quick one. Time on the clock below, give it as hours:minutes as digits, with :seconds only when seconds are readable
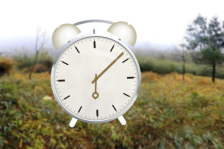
6:08
